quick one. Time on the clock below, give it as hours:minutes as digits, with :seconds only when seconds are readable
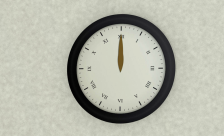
12:00
